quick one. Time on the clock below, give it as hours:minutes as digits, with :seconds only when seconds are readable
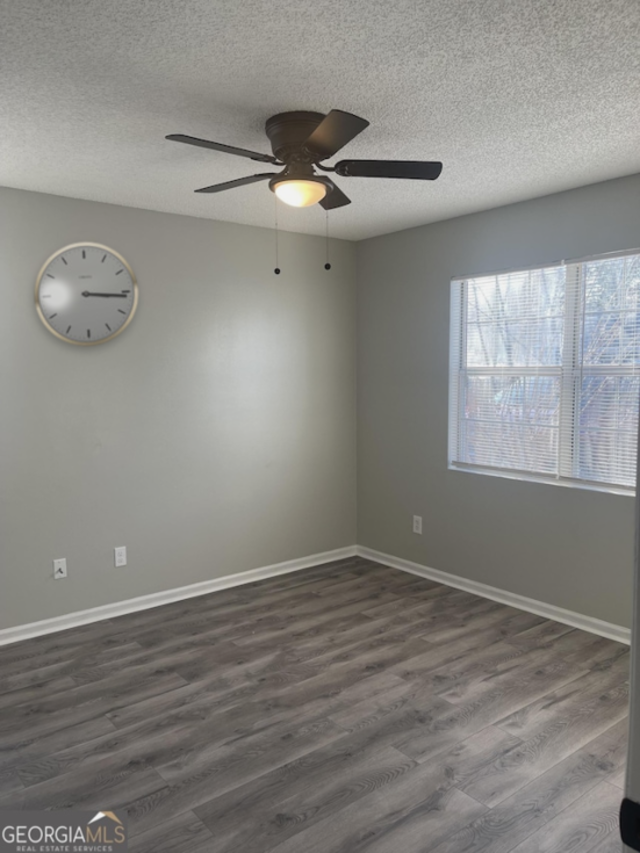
3:16
